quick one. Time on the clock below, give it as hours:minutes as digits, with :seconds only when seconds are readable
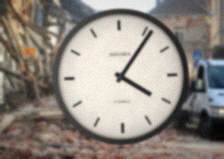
4:06
